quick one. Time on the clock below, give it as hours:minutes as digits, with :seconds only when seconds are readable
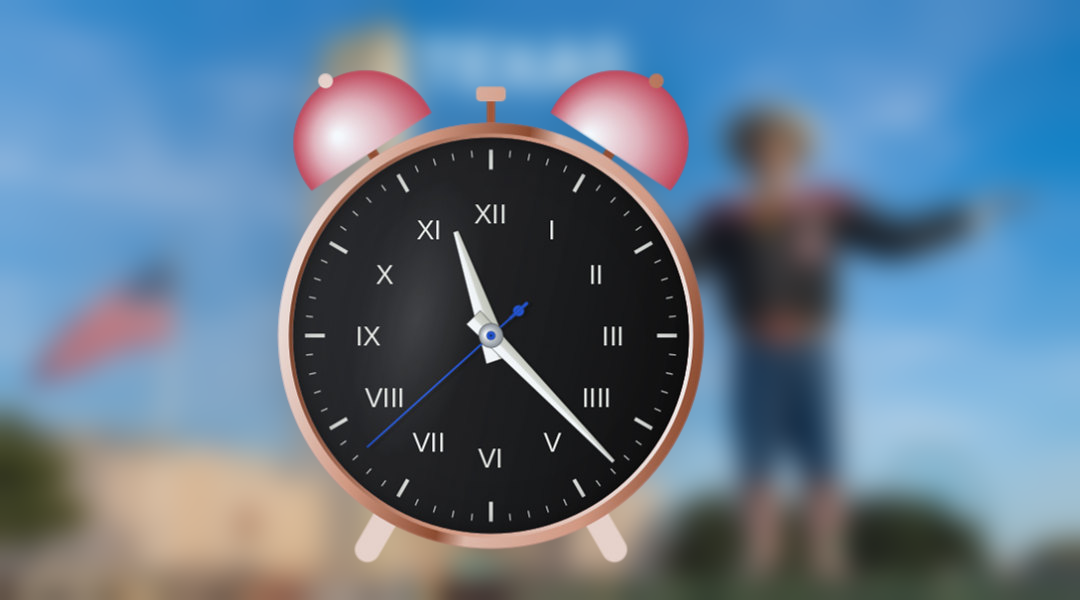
11:22:38
